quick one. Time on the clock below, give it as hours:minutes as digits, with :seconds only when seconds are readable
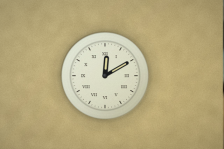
12:10
